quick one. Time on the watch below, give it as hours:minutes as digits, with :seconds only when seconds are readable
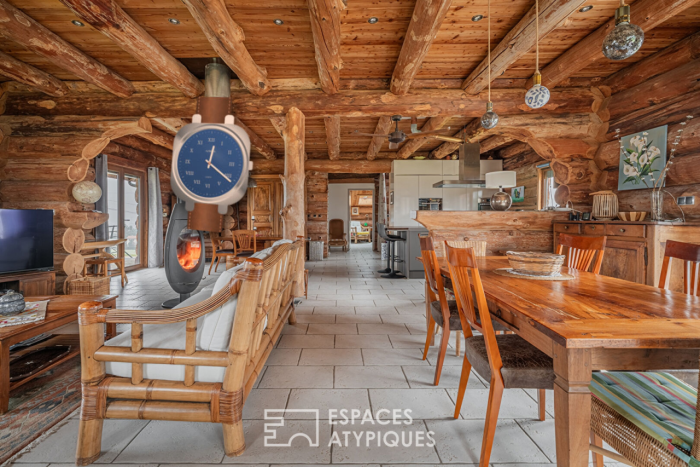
12:21
